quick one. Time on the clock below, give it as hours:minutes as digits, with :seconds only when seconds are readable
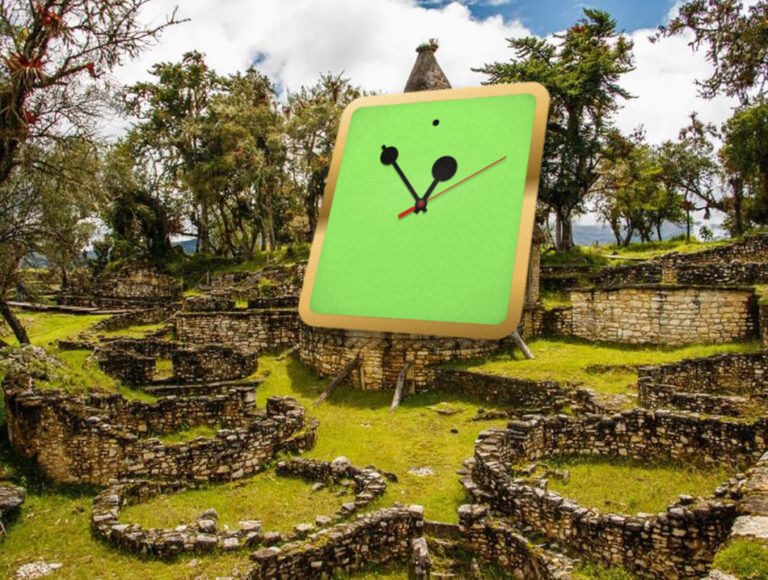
12:53:10
